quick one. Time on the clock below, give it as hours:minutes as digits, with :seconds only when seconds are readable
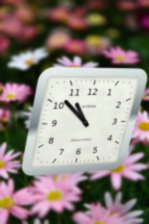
10:52
